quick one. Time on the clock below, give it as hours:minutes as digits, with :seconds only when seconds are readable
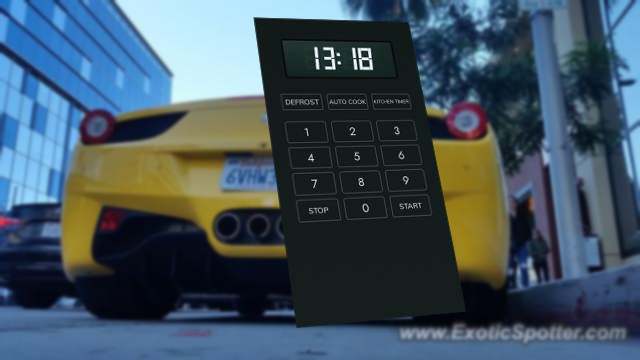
13:18
